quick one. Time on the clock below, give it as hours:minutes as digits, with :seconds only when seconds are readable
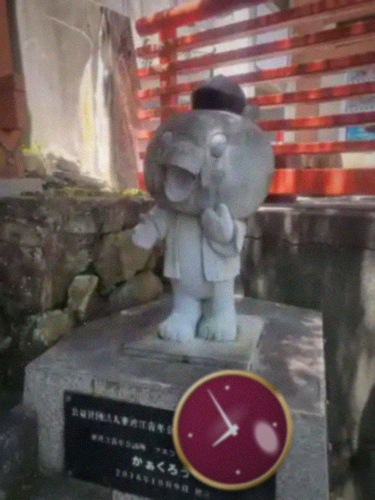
7:56
